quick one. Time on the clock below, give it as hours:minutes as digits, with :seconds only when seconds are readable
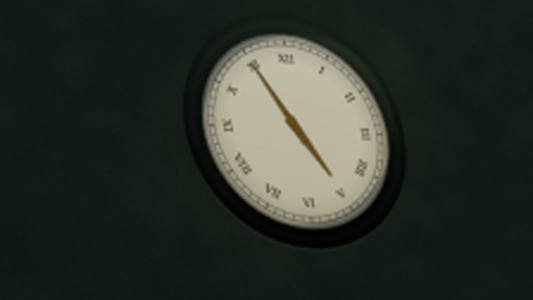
4:55
